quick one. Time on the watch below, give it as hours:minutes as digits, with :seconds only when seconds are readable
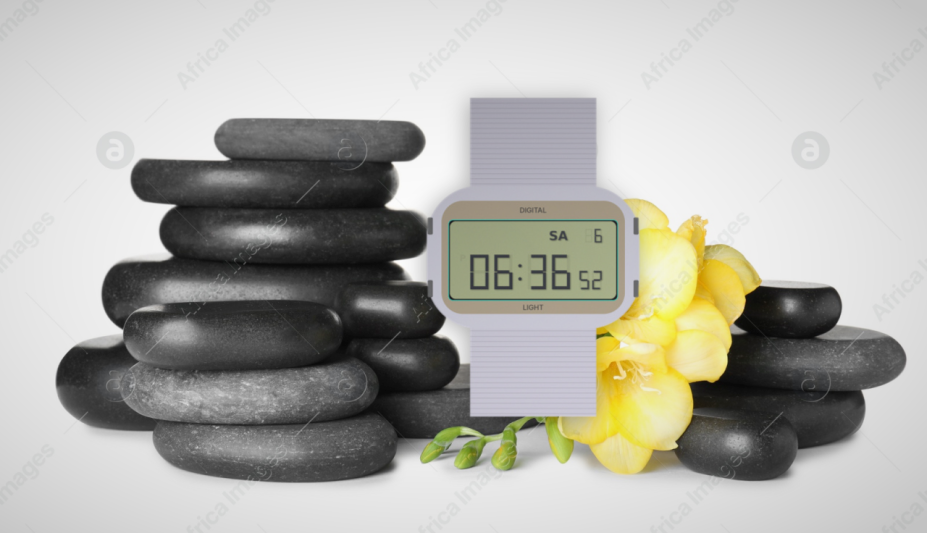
6:36:52
